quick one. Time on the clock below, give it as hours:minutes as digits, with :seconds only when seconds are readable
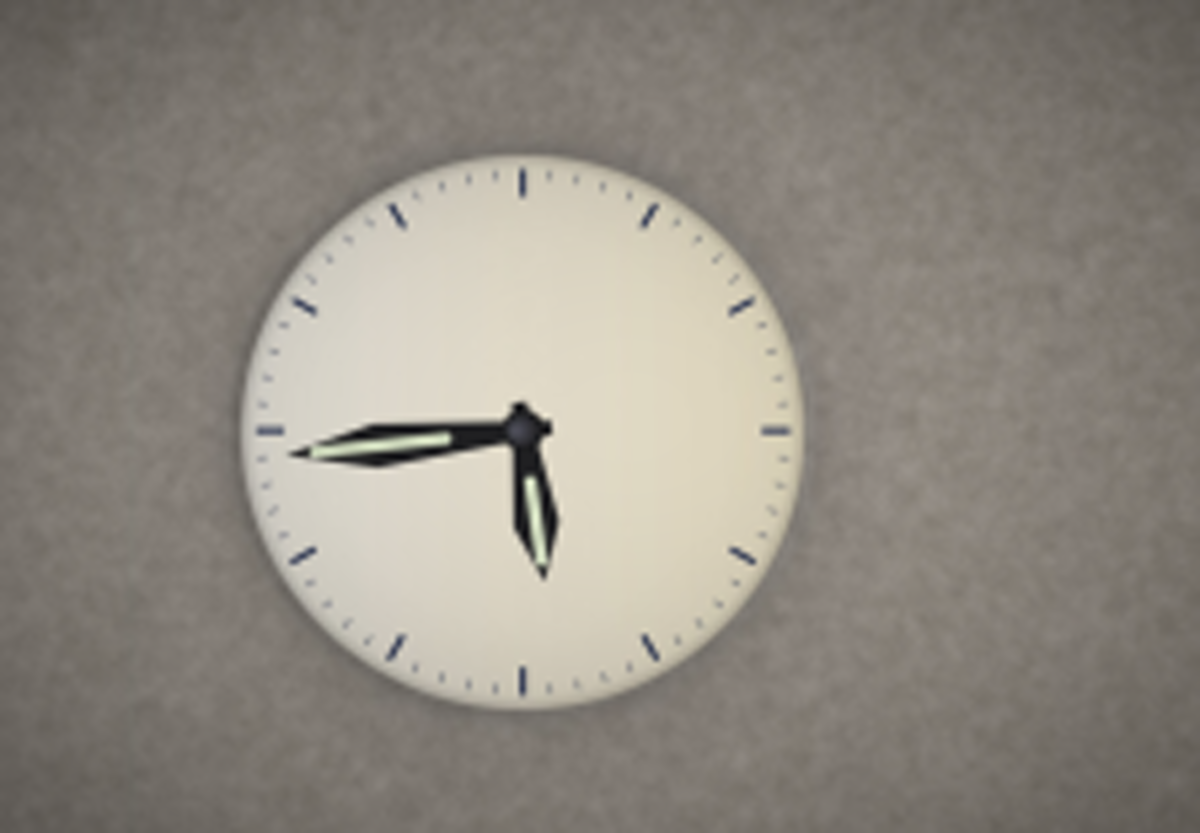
5:44
